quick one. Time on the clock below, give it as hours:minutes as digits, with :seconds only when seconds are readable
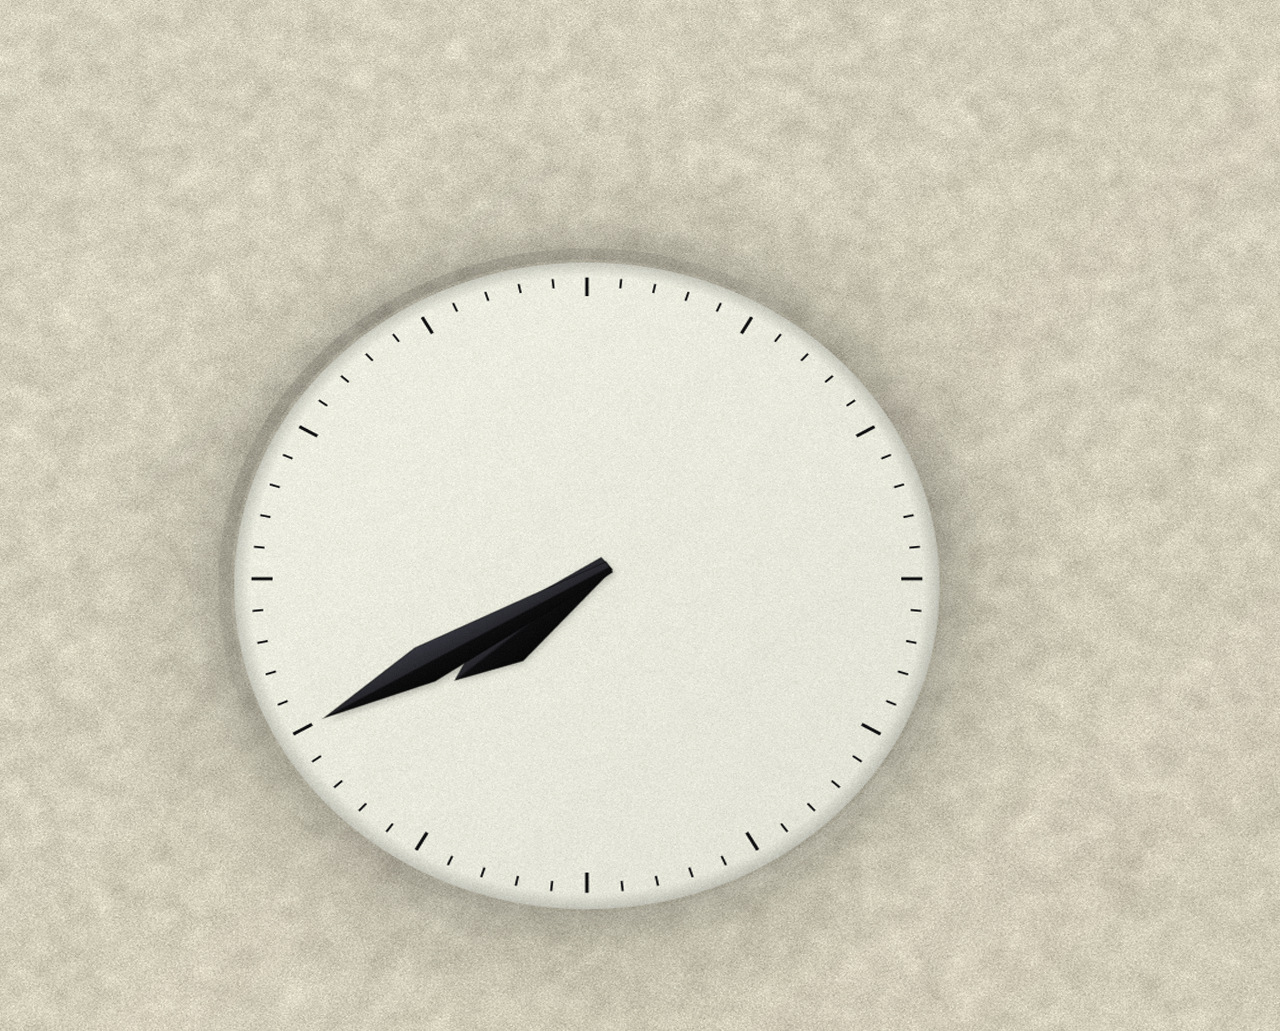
7:40
